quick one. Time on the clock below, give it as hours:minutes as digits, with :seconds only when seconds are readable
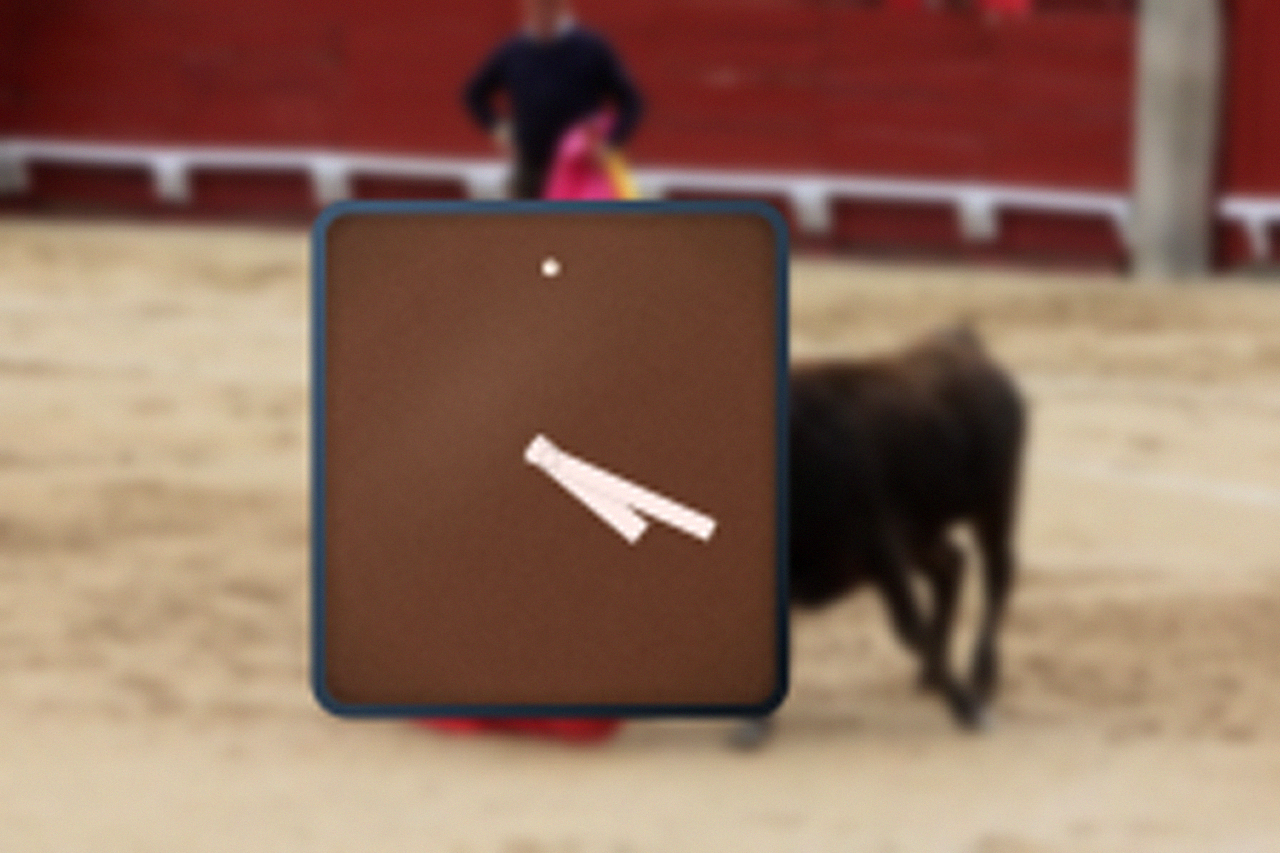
4:19
